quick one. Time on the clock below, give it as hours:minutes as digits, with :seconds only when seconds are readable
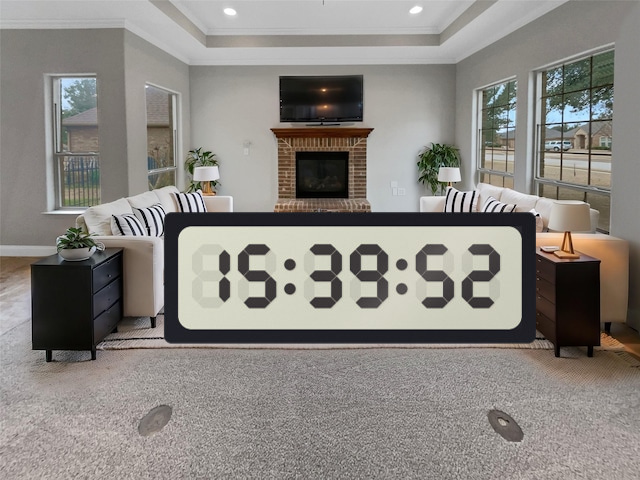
15:39:52
